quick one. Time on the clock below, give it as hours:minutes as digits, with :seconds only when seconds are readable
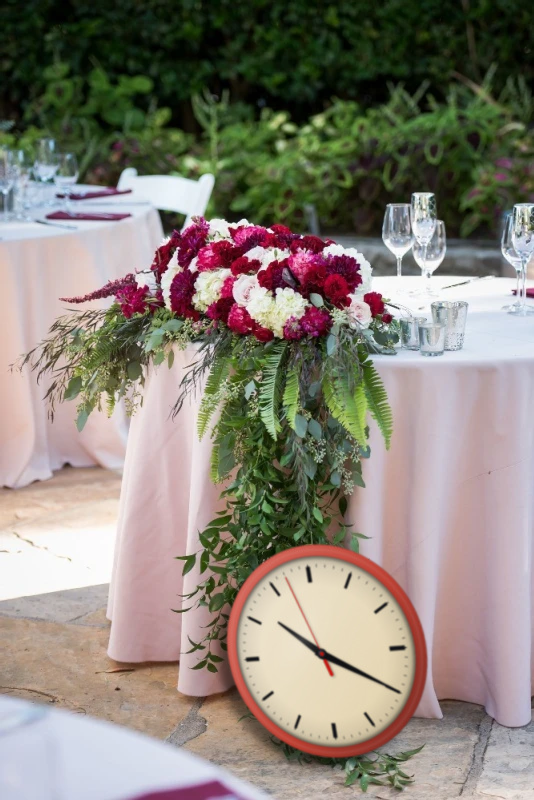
10:19:57
